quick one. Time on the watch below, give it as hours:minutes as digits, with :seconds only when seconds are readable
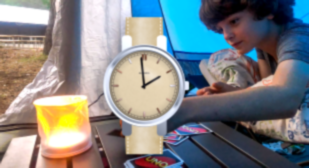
1:59
